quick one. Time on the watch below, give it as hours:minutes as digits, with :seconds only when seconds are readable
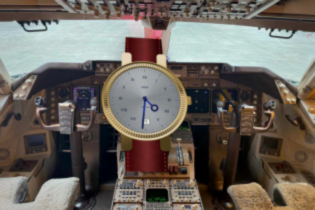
4:31
